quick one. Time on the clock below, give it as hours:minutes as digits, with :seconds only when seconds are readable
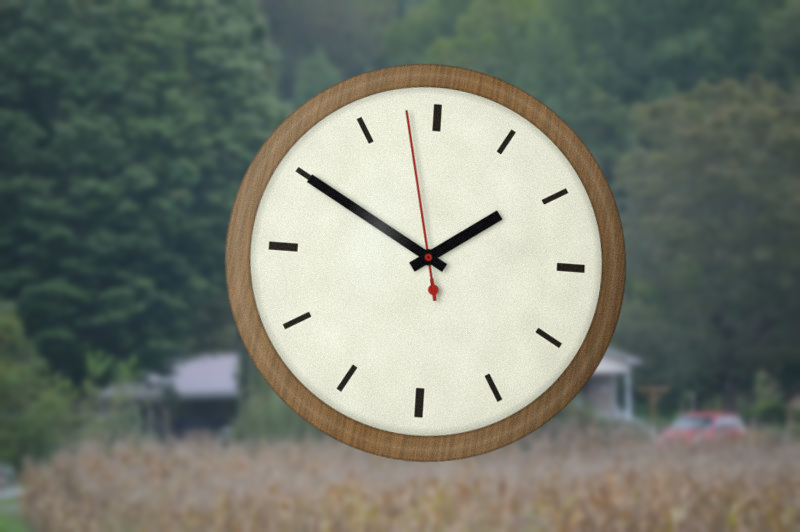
1:49:58
